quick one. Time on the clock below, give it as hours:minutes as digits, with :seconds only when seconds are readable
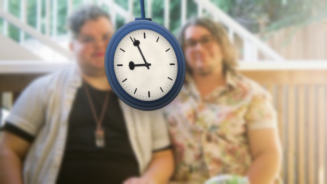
8:56
